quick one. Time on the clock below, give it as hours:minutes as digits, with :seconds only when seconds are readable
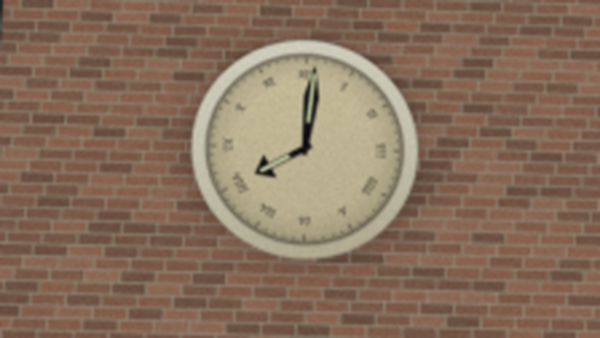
8:01
